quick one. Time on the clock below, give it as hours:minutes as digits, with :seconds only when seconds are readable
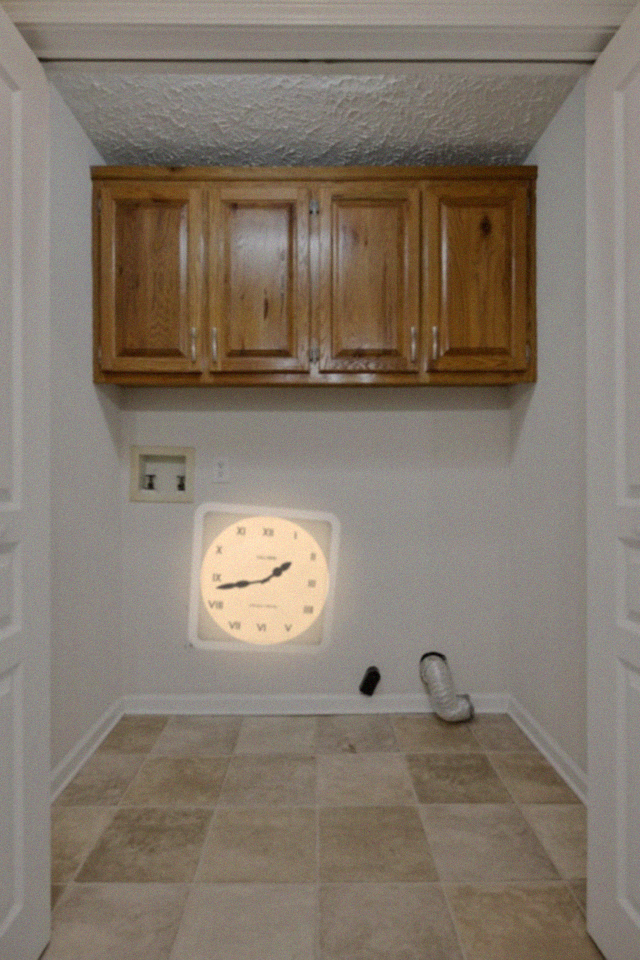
1:43
